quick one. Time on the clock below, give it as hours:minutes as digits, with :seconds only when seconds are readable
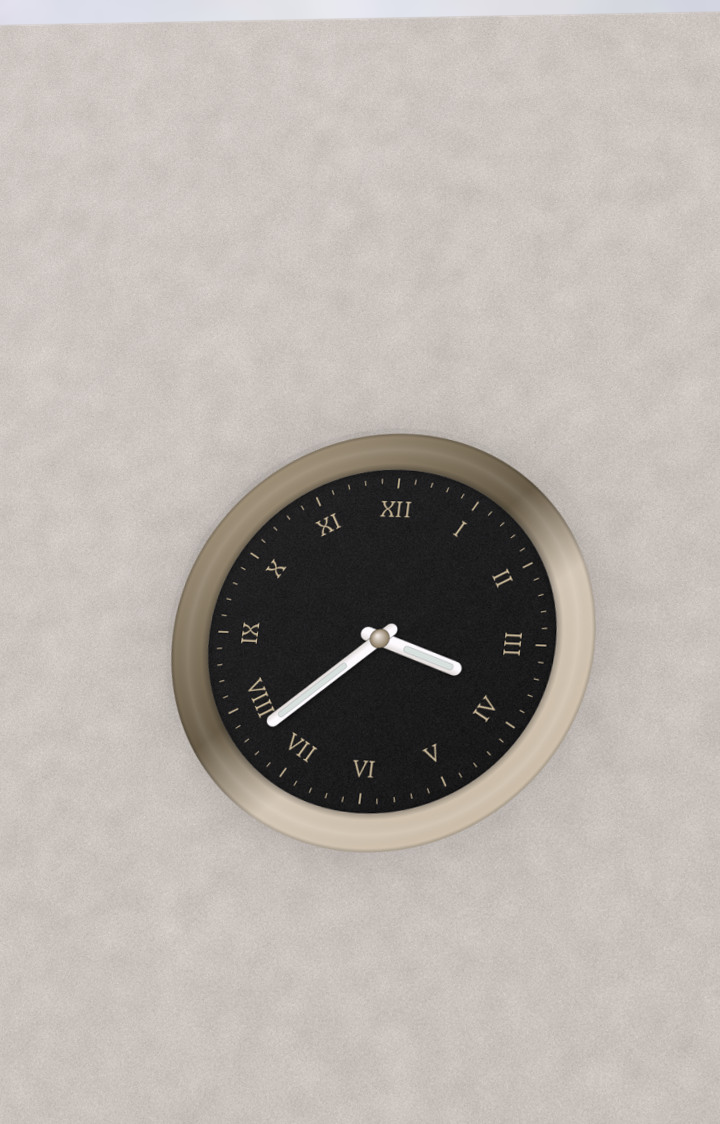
3:38
